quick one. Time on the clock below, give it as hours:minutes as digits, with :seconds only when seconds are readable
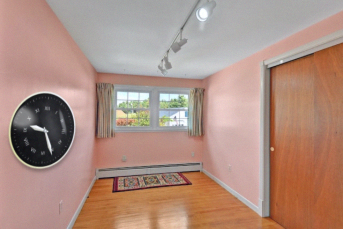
9:26
